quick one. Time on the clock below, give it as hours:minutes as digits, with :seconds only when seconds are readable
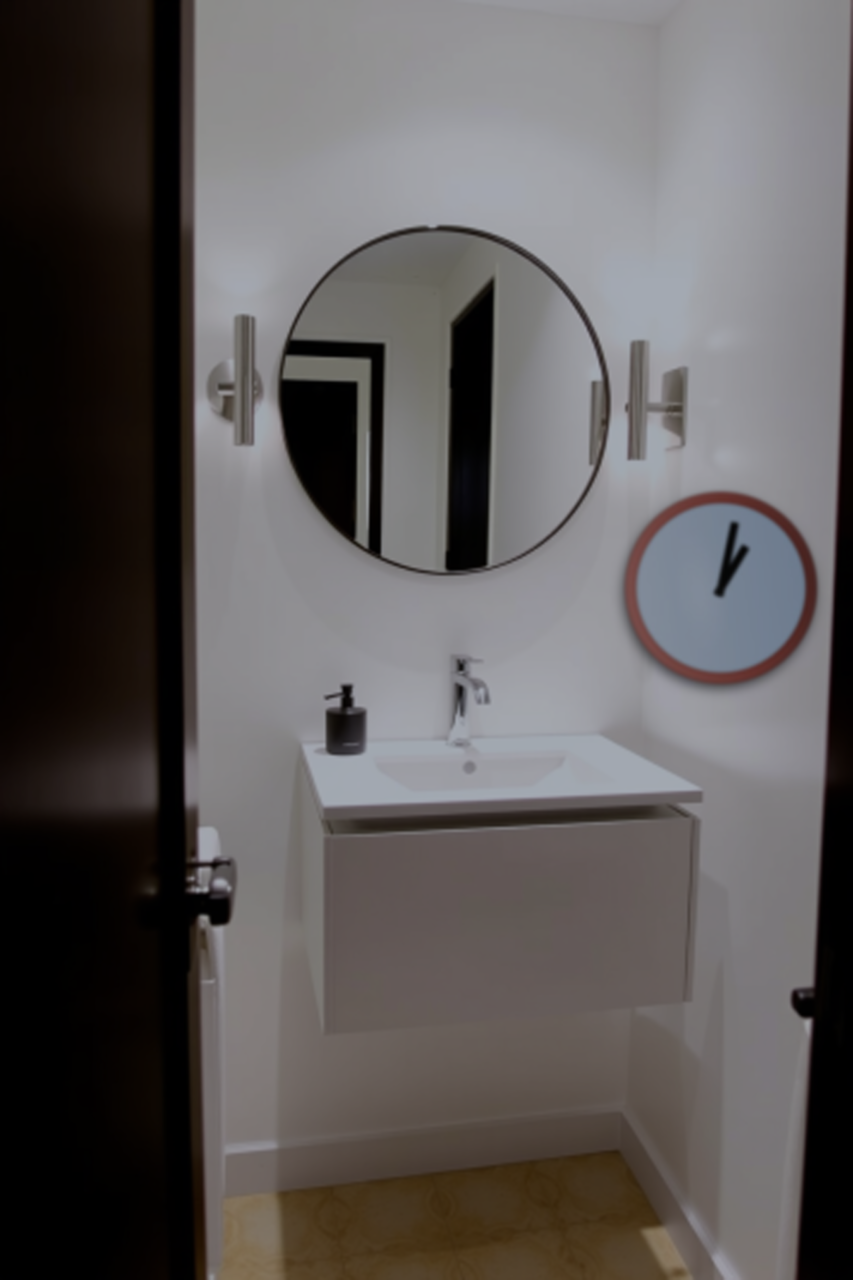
1:02
